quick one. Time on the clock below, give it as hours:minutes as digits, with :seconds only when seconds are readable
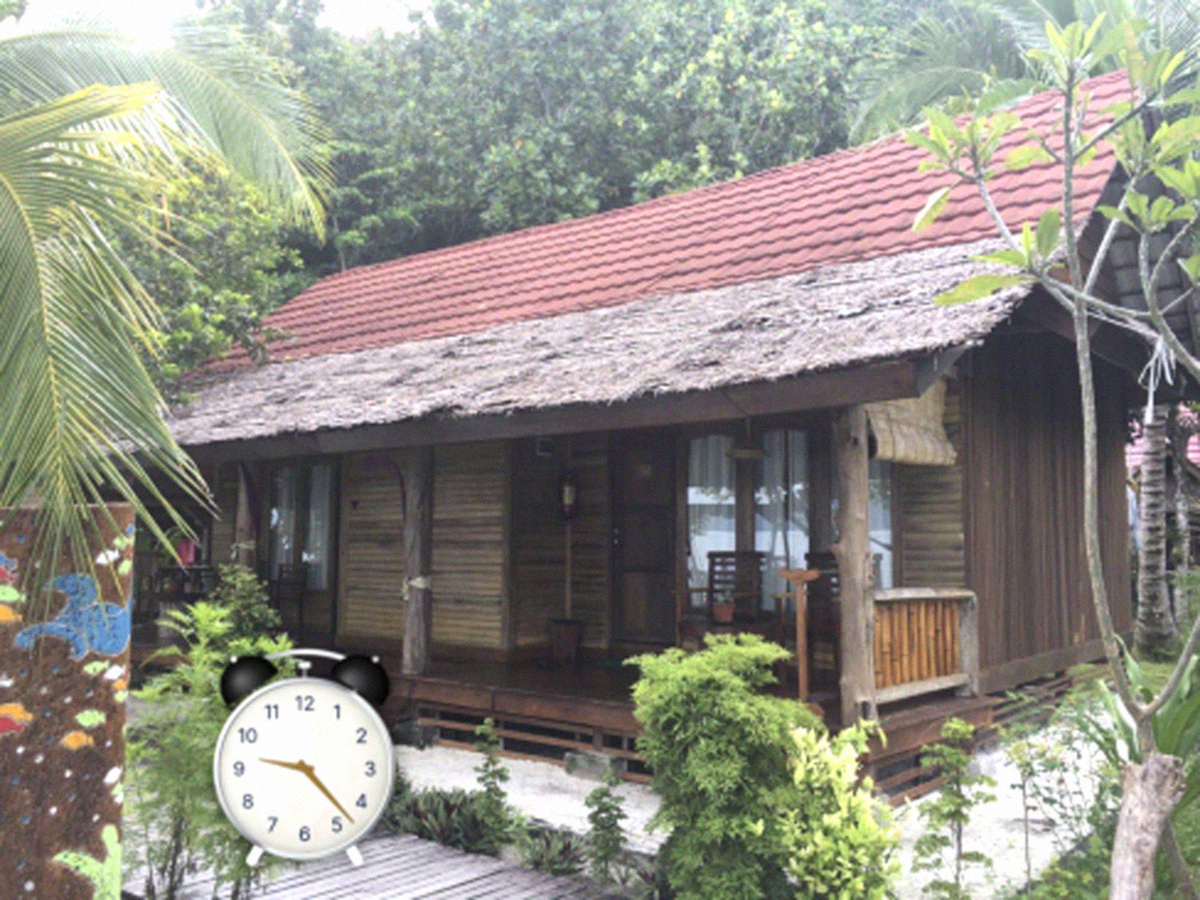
9:23
